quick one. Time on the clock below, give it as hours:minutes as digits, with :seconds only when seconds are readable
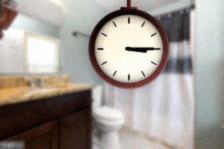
3:15
